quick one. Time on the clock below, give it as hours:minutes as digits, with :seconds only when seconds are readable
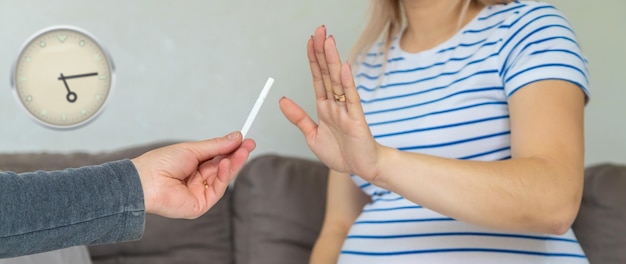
5:14
